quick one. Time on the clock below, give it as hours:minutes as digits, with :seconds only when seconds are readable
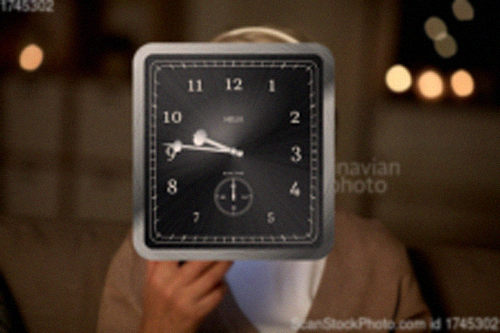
9:46
